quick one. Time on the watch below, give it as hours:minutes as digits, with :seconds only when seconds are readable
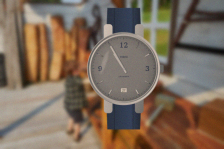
10:55
